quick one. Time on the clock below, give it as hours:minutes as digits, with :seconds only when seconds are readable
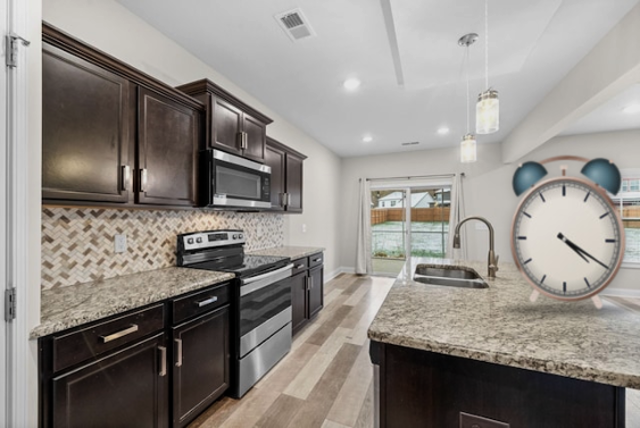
4:20
